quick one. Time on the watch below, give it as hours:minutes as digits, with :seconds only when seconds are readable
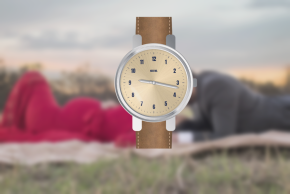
9:17
